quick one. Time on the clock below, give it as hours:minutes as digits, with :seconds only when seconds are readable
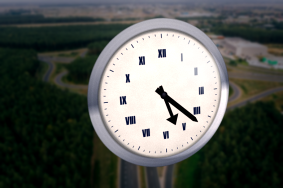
5:22
